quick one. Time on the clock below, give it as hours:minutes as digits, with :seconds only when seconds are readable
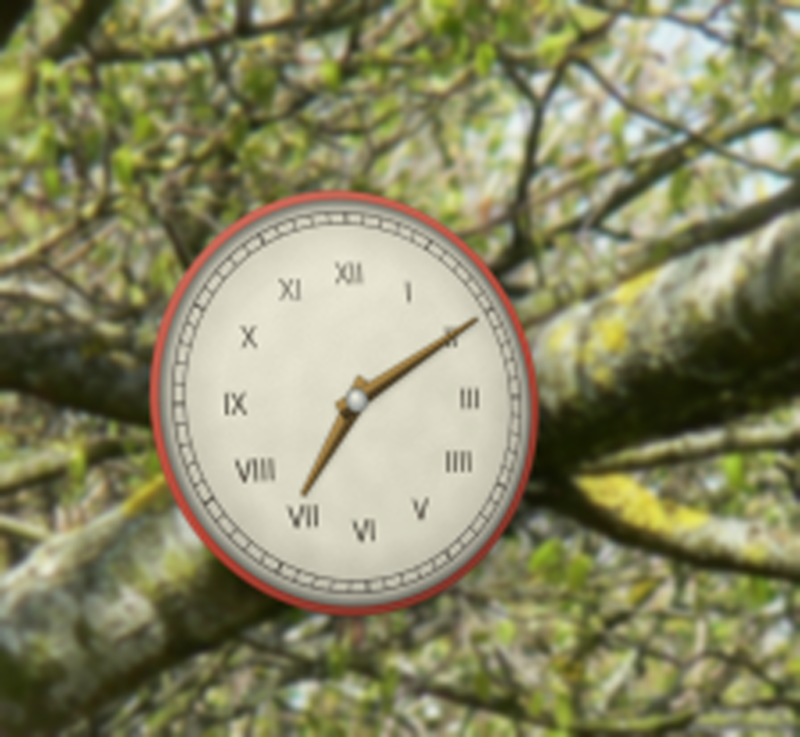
7:10
